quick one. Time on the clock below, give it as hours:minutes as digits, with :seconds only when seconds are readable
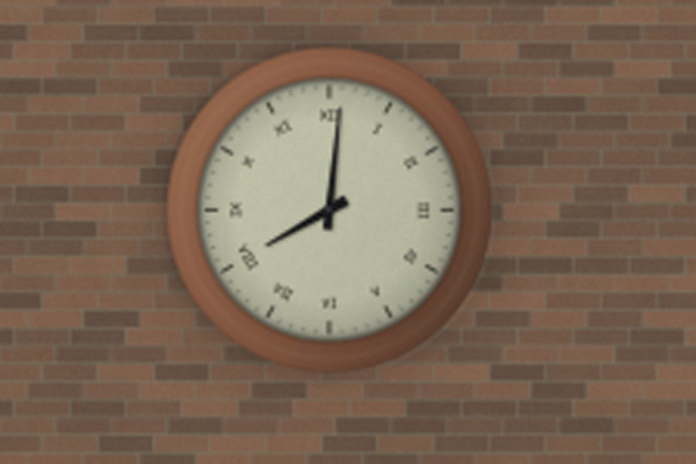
8:01
